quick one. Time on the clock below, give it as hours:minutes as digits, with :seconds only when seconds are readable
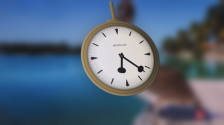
6:22
